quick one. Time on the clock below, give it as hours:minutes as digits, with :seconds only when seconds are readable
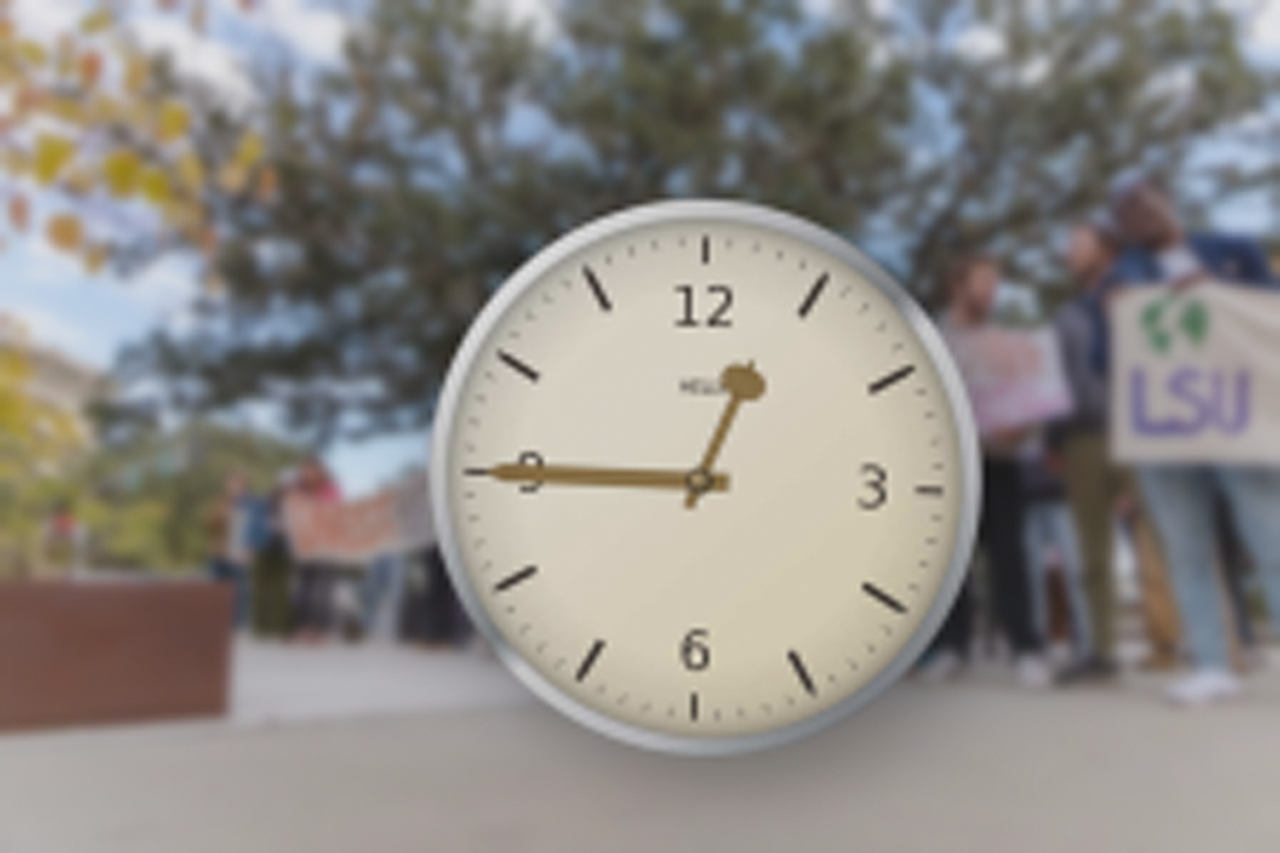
12:45
